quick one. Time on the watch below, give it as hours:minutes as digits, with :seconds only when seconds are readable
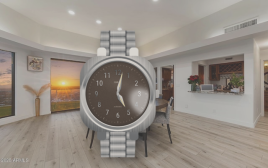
5:02
